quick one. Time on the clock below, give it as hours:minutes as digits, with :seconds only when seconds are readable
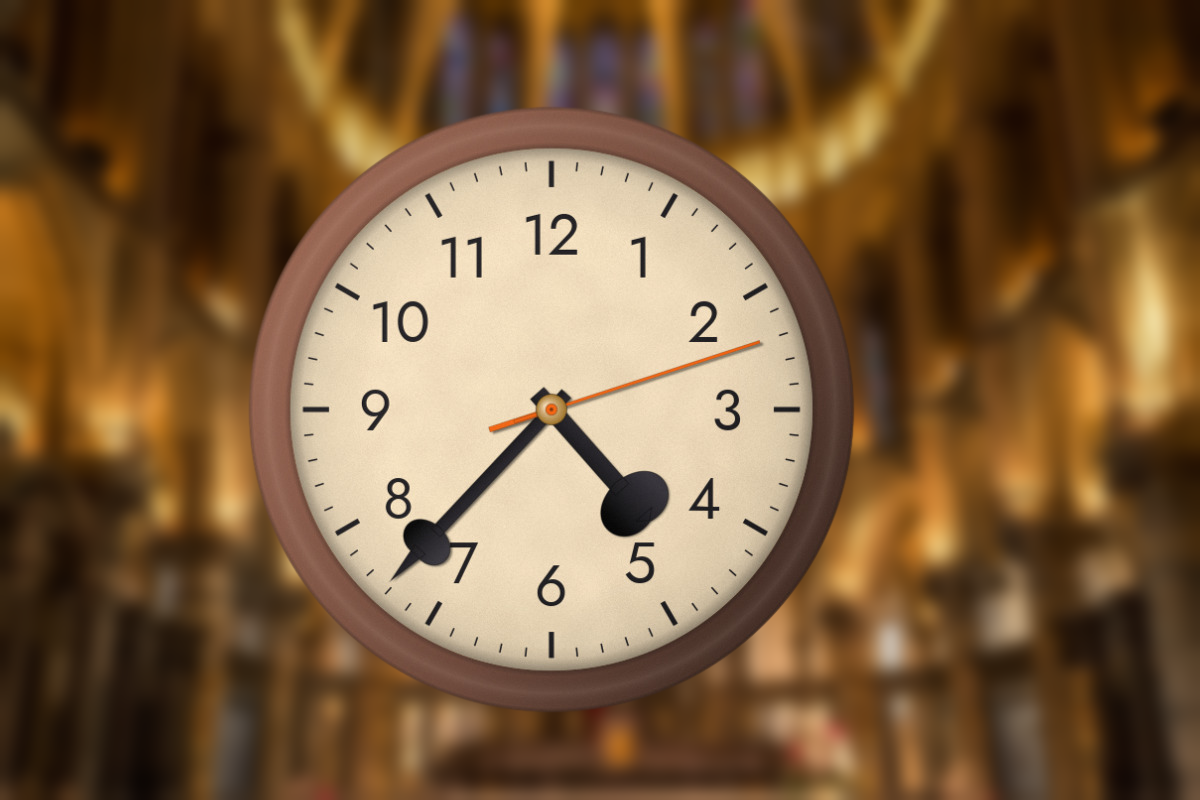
4:37:12
